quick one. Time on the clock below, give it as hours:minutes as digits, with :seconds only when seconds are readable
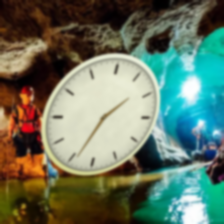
1:34
